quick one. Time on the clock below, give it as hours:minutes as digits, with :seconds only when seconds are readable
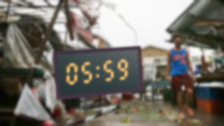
5:59
